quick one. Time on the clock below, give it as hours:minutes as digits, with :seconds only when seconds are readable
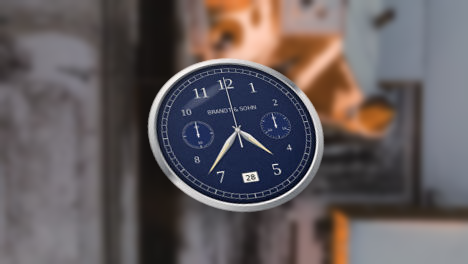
4:37
